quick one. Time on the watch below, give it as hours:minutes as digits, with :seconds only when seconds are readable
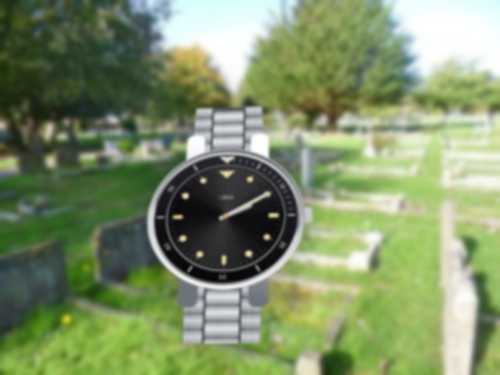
2:10
